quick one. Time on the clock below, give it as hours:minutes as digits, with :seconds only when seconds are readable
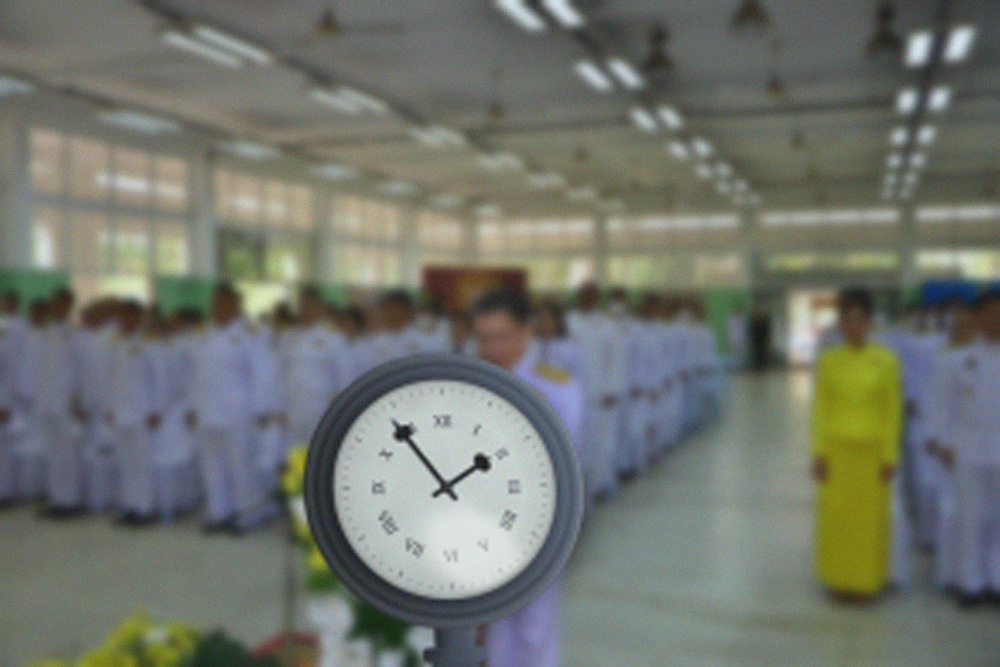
1:54
